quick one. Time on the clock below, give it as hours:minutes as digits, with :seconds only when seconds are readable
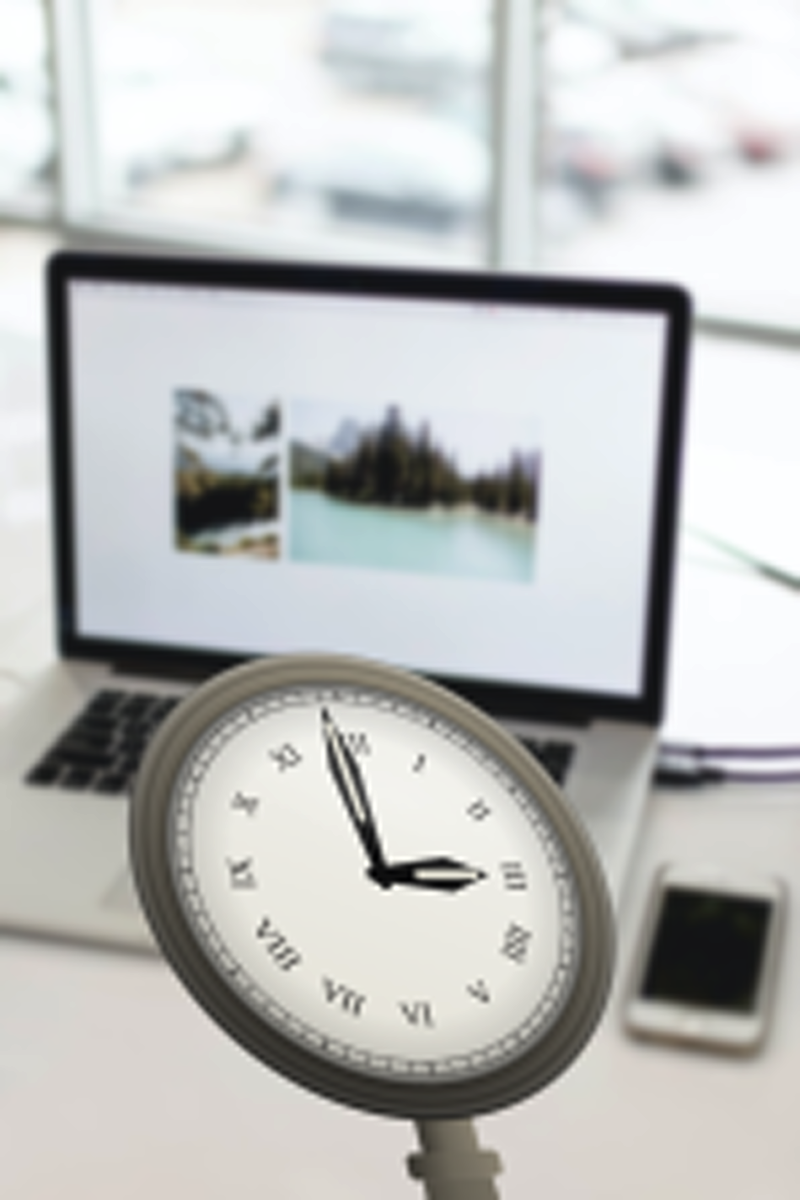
2:59
